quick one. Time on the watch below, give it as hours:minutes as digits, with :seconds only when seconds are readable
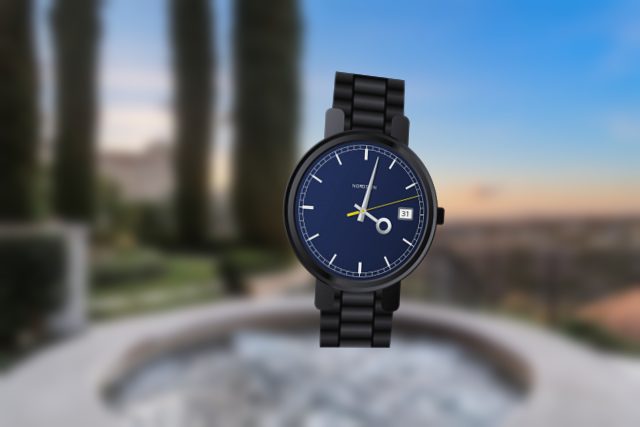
4:02:12
